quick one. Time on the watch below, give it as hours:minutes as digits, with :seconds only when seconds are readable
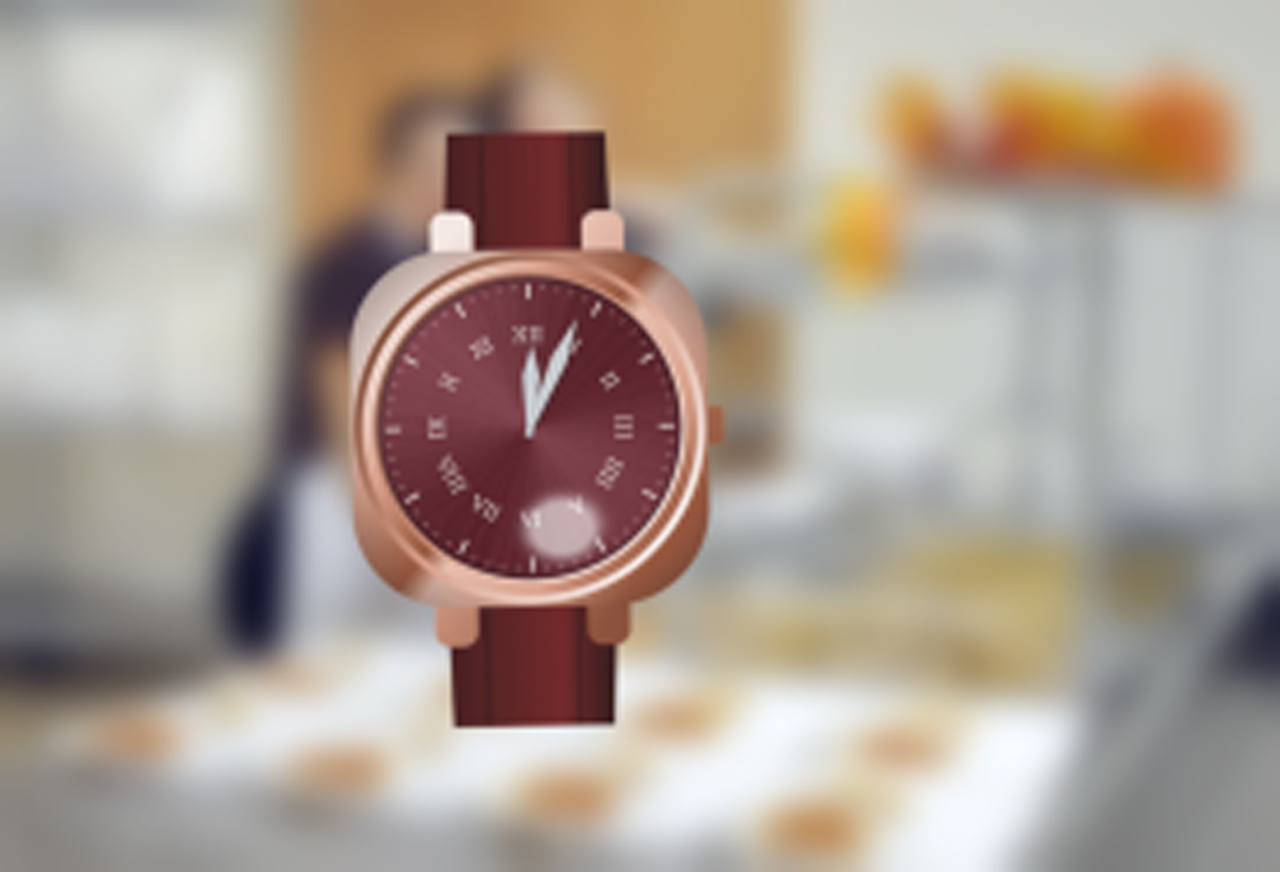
12:04
